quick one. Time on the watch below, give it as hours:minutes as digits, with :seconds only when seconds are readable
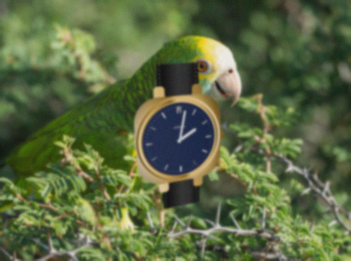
2:02
